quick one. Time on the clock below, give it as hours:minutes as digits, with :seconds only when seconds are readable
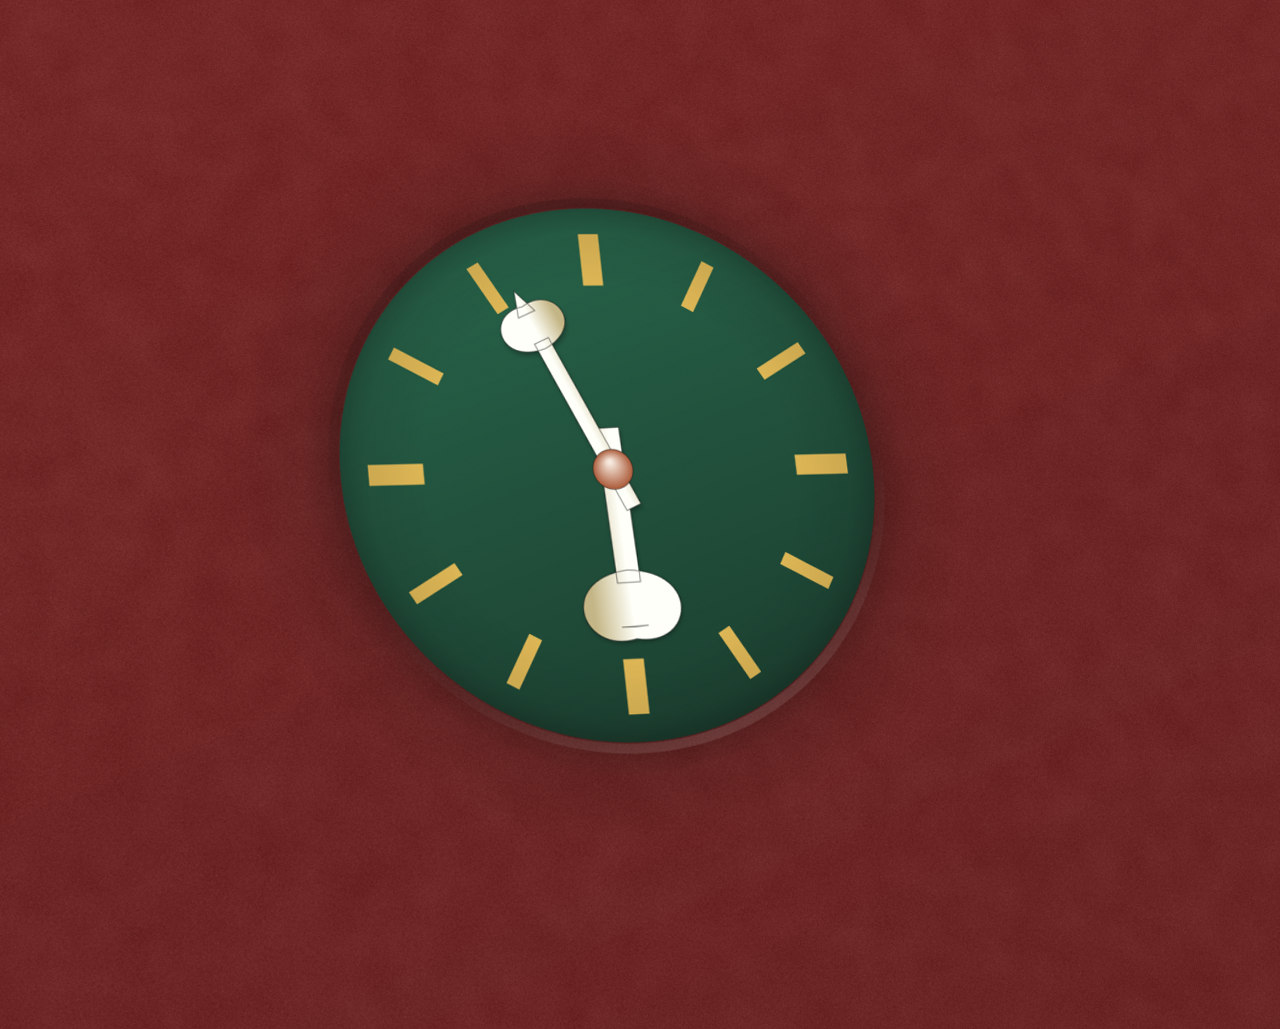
5:56
